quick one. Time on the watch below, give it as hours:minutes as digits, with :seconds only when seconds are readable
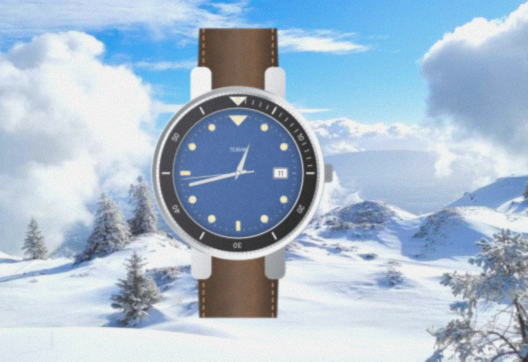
12:42:44
